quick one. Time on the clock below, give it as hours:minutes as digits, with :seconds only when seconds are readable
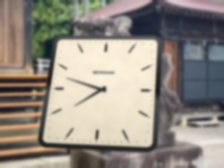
7:48
